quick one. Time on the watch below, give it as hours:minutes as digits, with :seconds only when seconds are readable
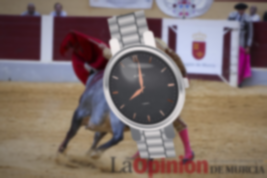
8:01
